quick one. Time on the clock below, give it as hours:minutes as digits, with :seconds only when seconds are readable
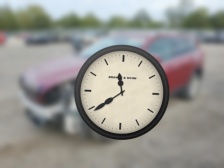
11:39
